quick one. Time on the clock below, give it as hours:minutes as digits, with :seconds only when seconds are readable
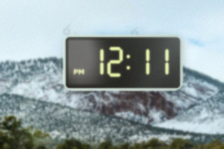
12:11
